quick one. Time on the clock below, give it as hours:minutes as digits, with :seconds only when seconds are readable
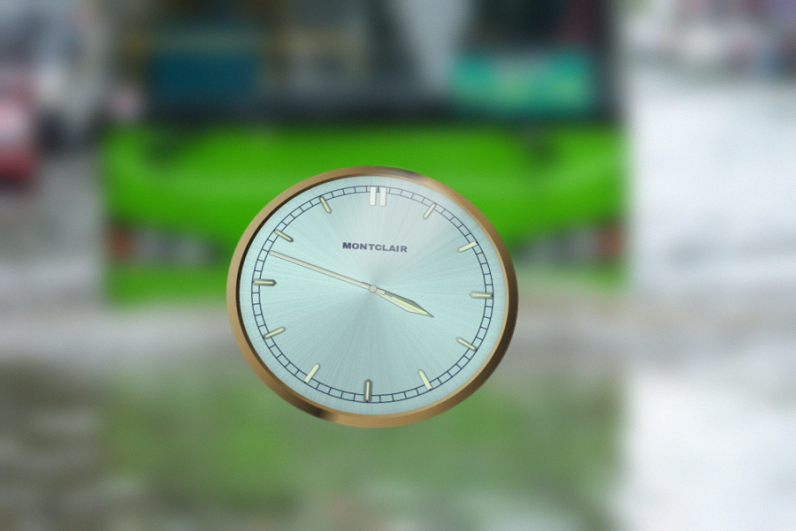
3:48
